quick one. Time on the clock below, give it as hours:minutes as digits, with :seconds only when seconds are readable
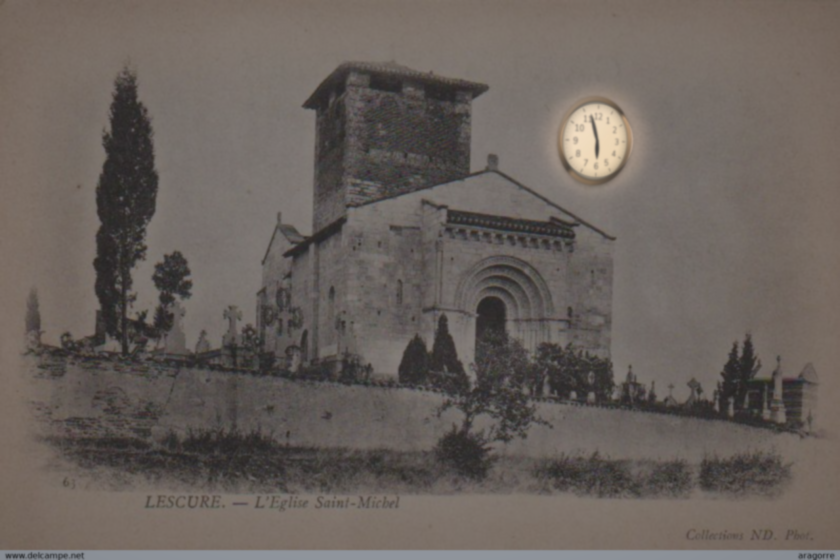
5:57
